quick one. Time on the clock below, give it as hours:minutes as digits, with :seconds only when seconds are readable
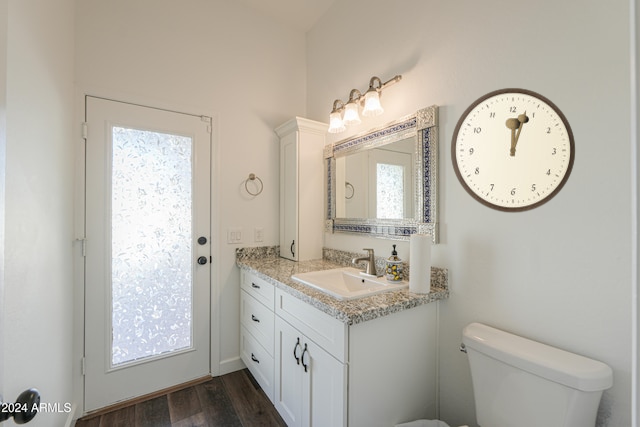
12:03
